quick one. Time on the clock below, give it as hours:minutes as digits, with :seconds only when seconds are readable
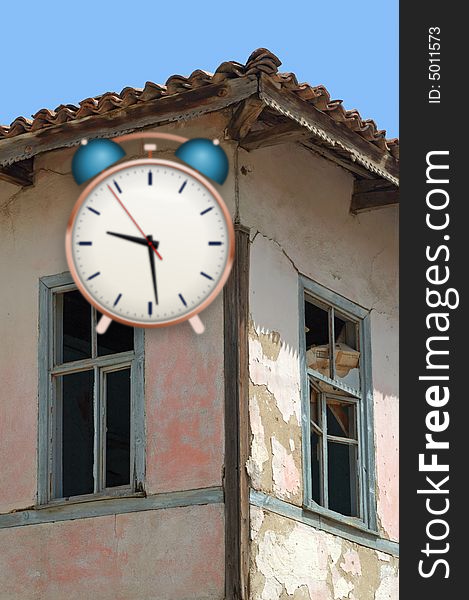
9:28:54
